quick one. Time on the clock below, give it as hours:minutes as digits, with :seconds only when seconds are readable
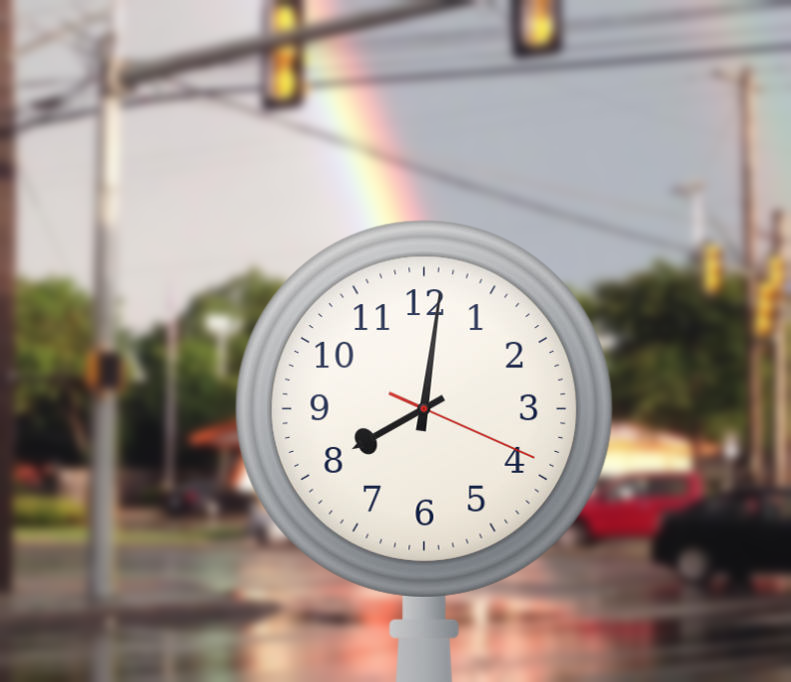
8:01:19
